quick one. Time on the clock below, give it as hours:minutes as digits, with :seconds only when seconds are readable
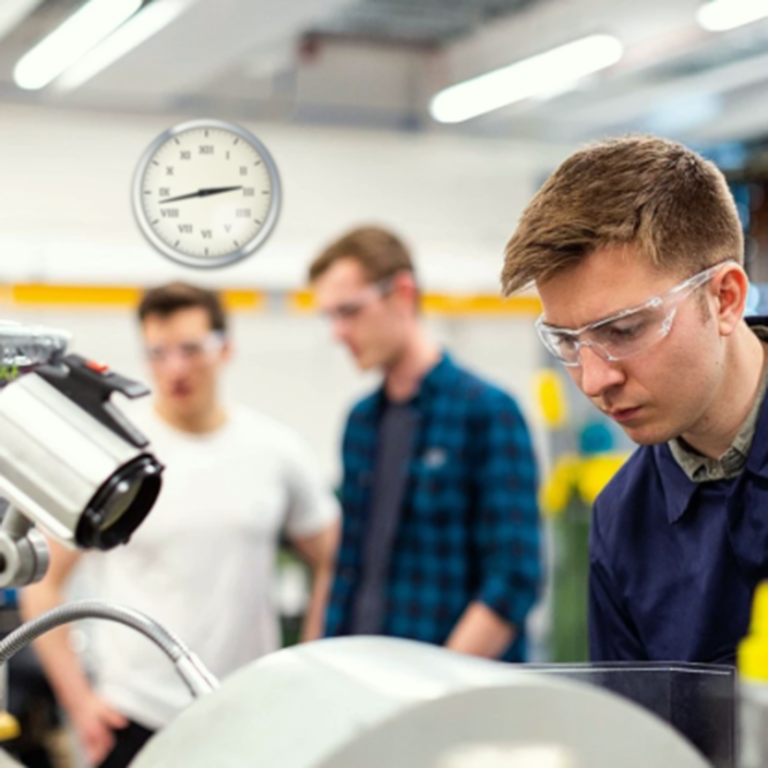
2:43
